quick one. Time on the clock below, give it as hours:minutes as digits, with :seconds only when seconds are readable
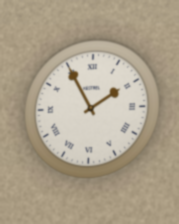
1:55
